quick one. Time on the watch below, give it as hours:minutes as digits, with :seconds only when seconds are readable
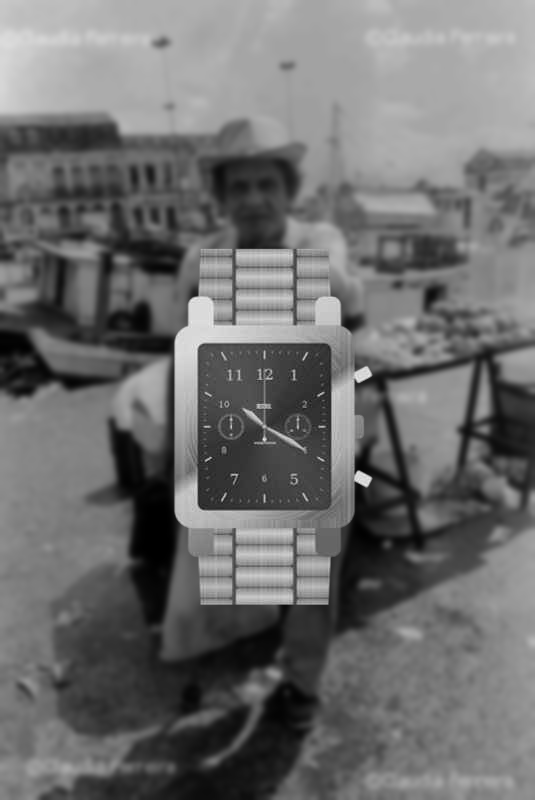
10:20
